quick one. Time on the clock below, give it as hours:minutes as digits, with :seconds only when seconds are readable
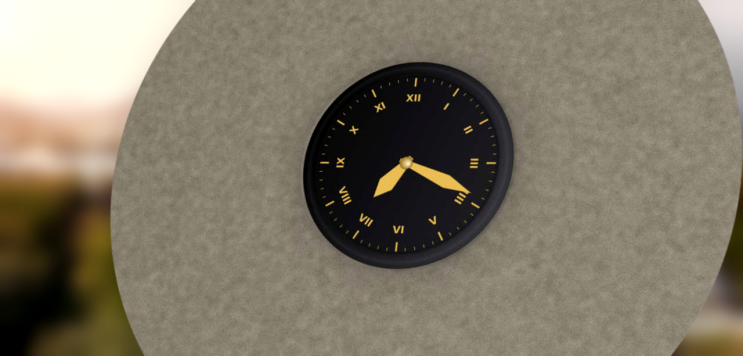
7:19
